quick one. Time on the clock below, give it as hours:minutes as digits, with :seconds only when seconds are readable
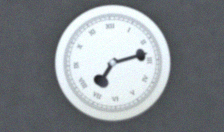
7:13
